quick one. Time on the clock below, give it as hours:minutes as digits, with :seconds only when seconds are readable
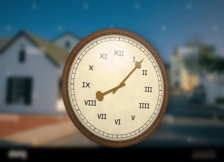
8:07
